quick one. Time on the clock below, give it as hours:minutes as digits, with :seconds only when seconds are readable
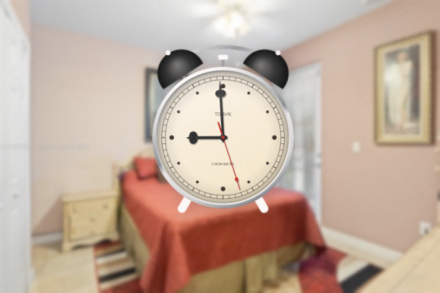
8:59:27
